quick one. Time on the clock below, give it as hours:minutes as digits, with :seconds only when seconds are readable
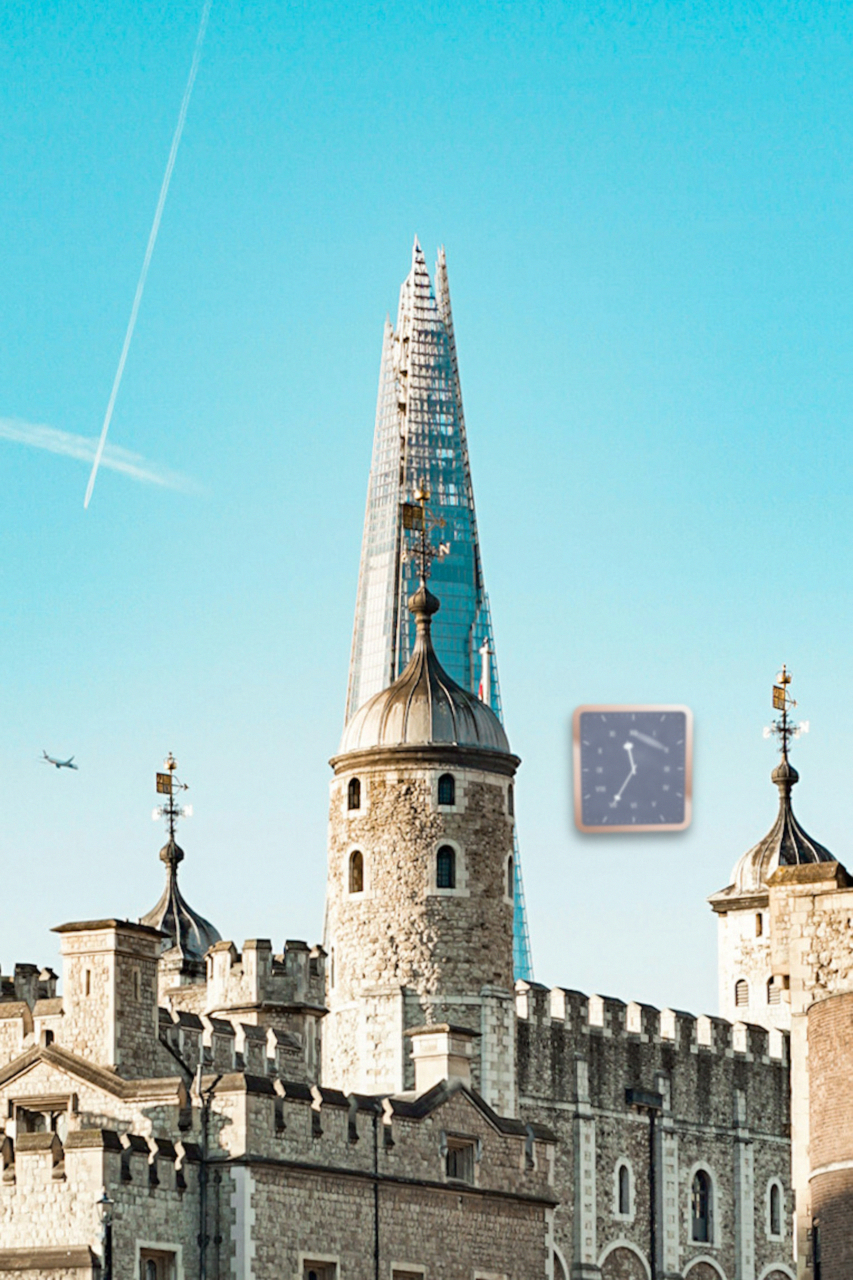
11:35
